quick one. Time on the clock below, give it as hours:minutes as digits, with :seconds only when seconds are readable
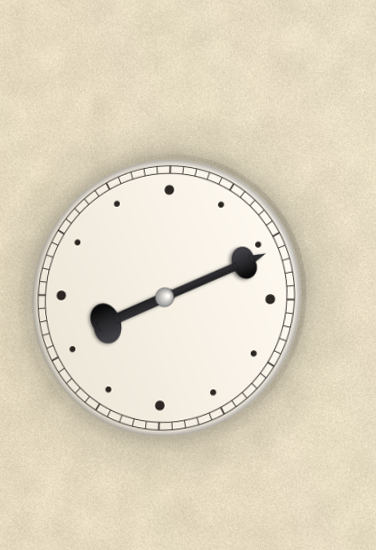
8:11
